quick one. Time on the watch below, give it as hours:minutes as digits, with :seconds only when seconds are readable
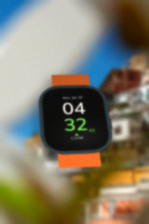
4:32
